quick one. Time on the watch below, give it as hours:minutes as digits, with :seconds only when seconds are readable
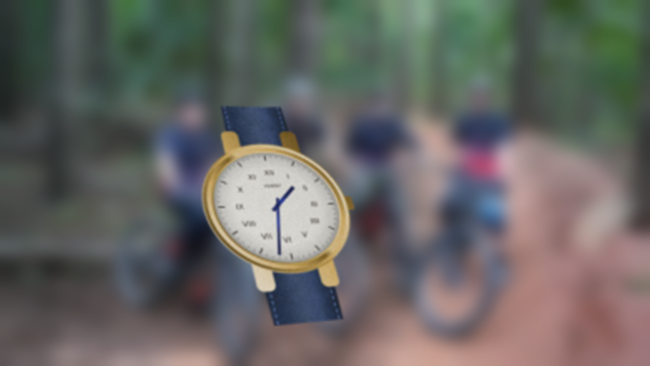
1:32
